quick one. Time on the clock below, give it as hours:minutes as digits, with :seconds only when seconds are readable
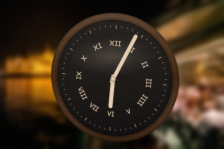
6:04
